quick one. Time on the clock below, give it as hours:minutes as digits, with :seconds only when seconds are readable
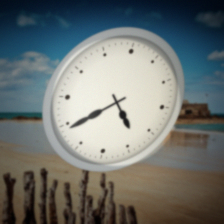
4:39
